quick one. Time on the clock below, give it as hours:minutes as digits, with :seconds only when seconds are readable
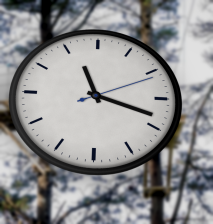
11:18:11
